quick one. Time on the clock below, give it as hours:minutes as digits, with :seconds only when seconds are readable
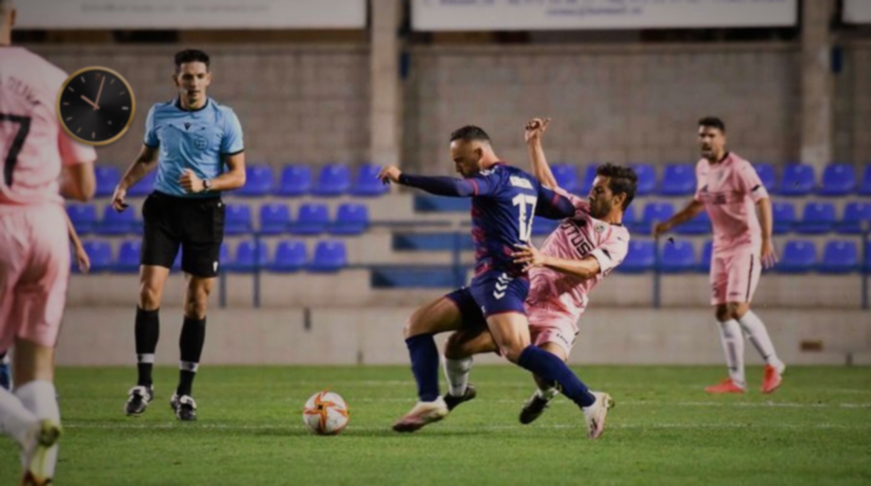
10:02
